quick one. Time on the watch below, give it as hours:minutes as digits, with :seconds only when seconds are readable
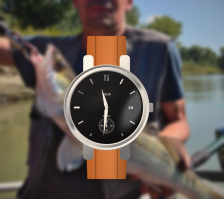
11:31
